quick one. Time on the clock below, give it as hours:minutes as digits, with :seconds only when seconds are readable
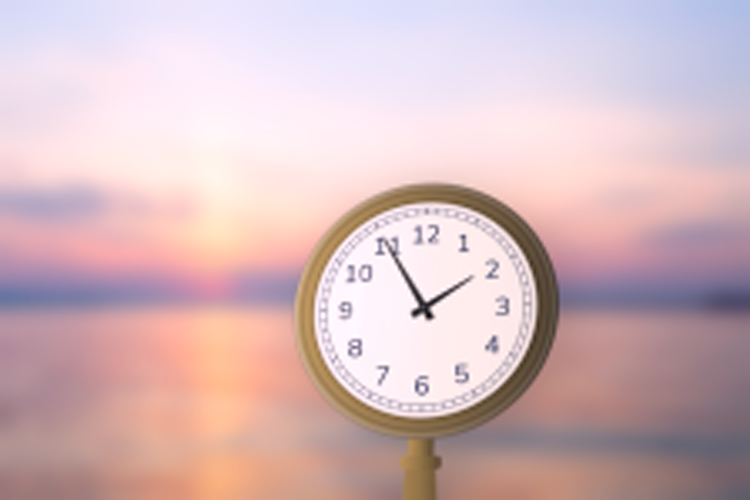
1:55
